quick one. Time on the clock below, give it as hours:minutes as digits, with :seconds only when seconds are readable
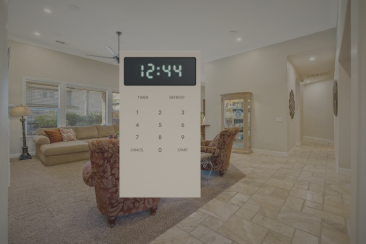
12:44
